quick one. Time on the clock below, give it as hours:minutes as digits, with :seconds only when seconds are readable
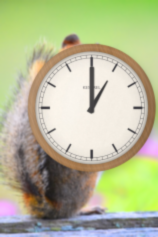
1:00
